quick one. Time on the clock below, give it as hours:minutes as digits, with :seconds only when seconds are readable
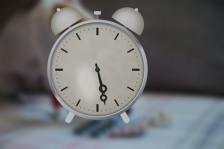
5:28
